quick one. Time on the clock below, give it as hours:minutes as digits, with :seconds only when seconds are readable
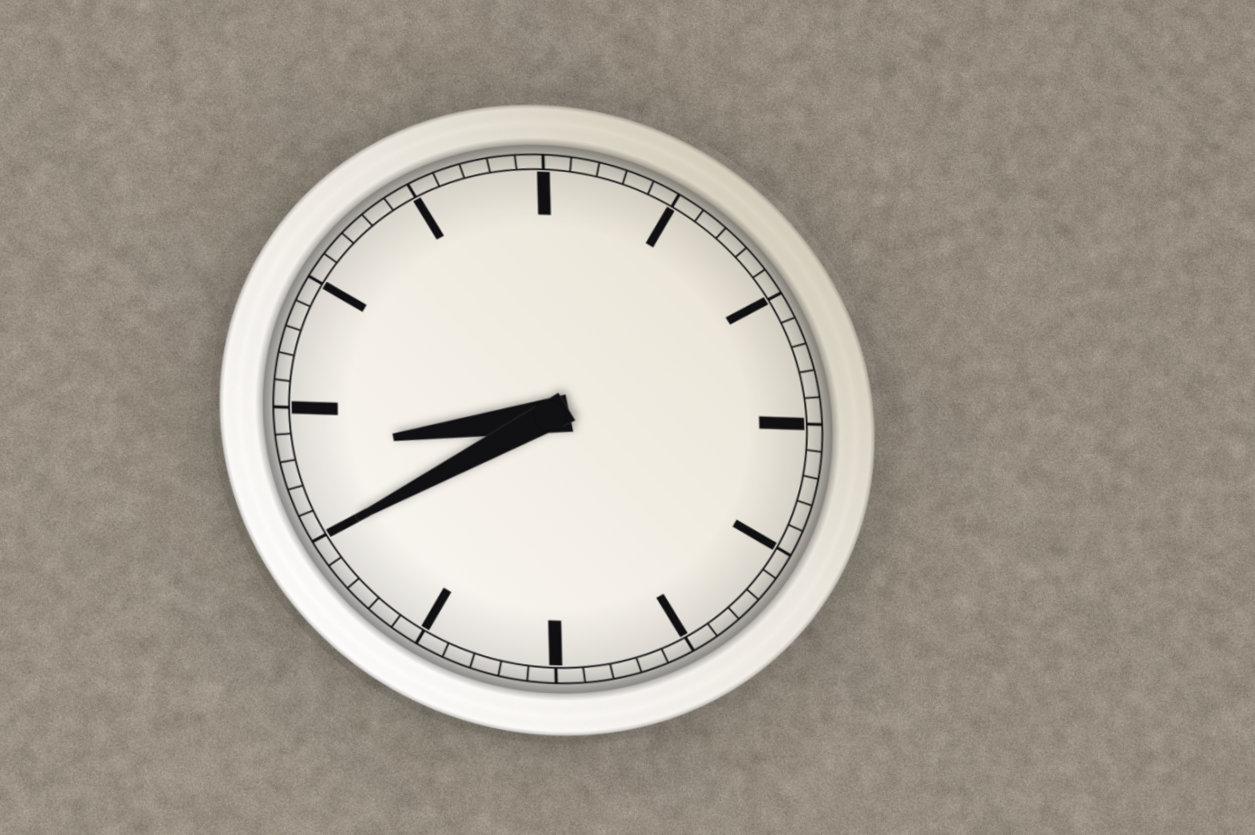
8:40
